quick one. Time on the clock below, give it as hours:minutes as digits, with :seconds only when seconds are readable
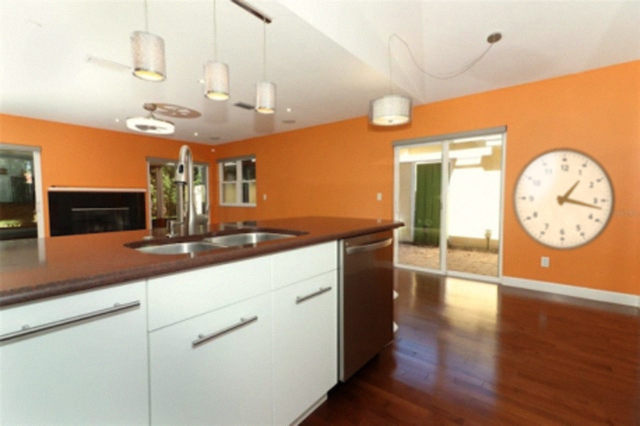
1:17
